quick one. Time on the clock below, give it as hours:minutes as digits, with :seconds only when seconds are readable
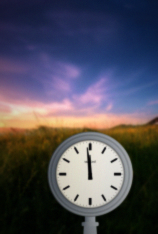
11:59
